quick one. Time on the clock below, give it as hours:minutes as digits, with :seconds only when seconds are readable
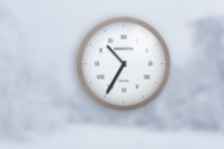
10:35
